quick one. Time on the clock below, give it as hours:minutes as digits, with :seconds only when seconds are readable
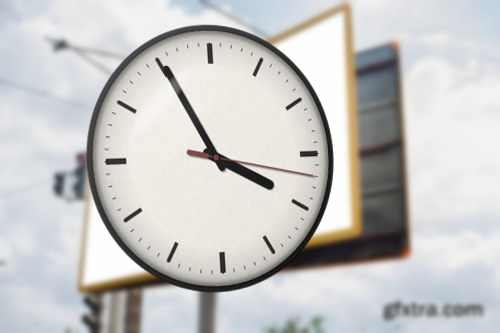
3:55:17
